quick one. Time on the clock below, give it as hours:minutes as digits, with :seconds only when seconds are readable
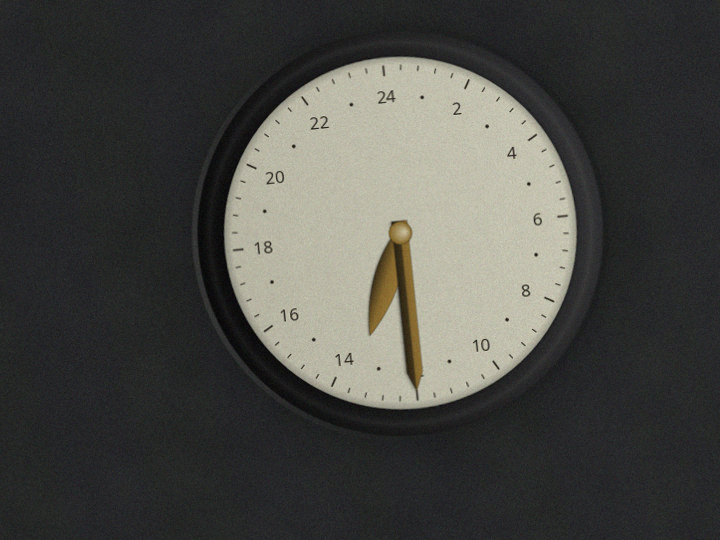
13:30
